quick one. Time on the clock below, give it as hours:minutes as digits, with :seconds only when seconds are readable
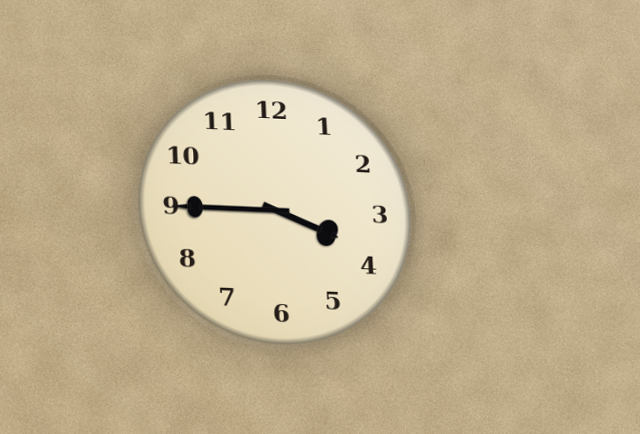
3:45
